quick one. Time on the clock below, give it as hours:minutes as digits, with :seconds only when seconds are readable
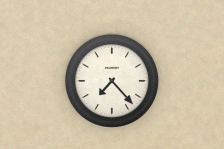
7:23
